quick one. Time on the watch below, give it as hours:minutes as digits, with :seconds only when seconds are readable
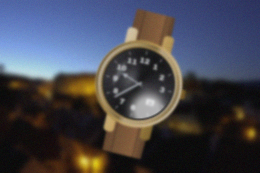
9:38
